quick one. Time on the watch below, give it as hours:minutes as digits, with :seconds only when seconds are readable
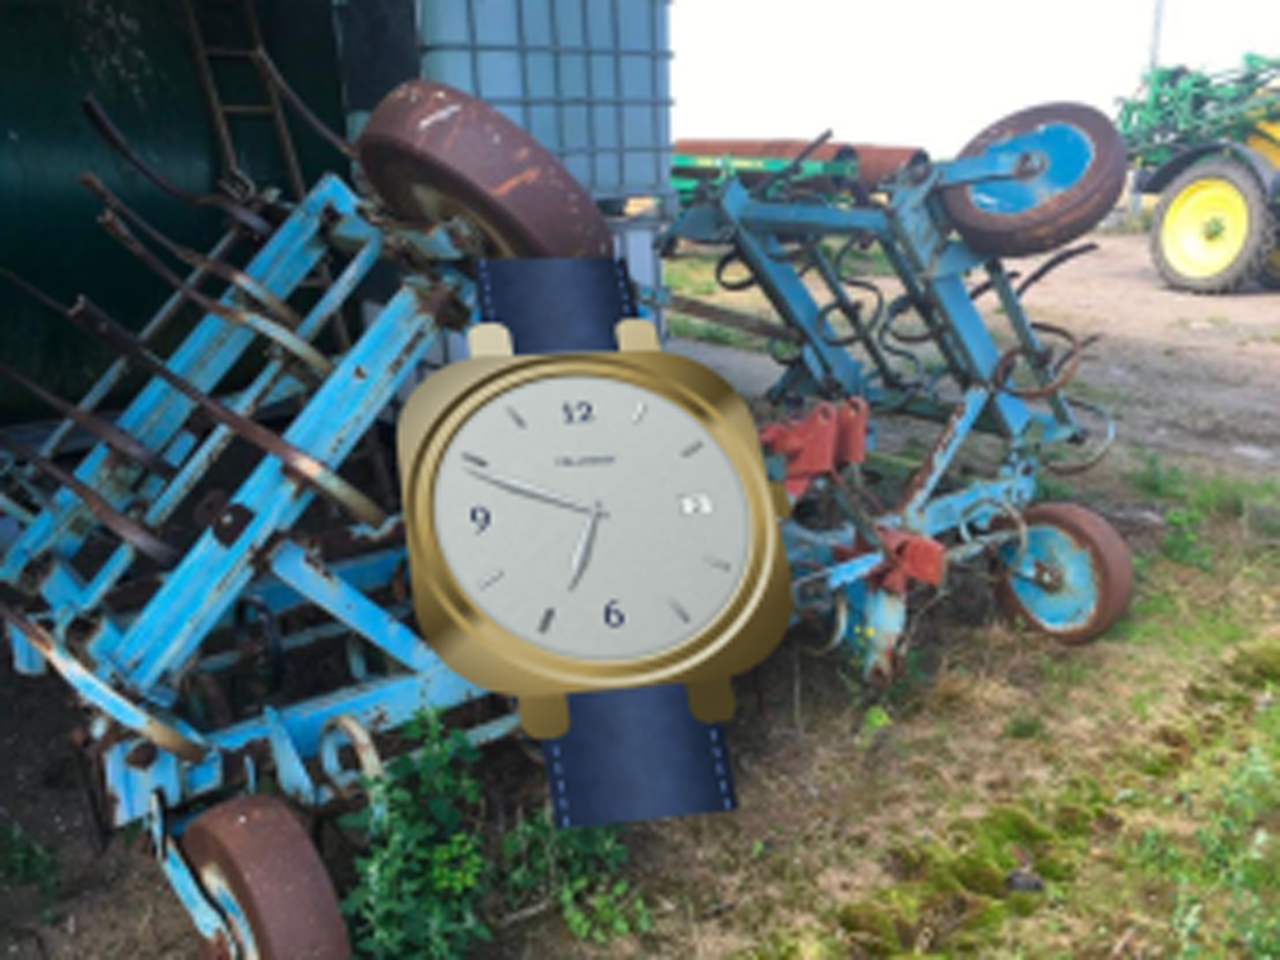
6:49
